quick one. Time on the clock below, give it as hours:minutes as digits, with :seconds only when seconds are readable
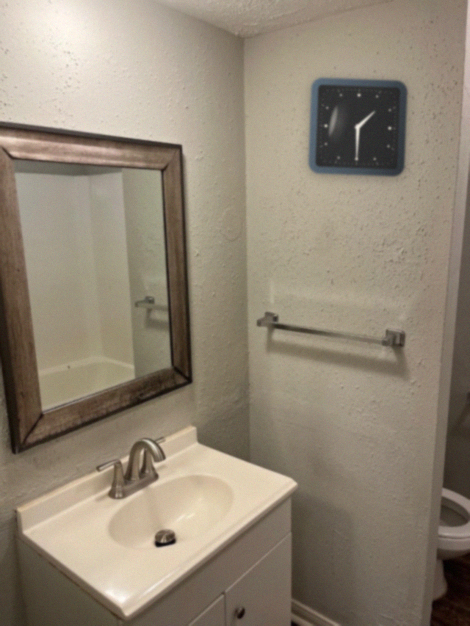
1:30
